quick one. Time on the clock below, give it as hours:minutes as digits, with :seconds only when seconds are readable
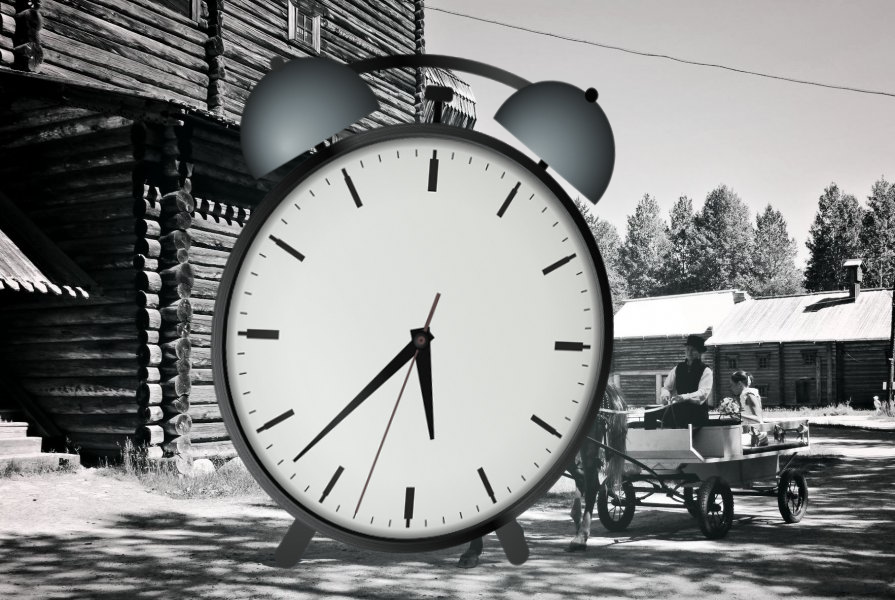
5:37:33
